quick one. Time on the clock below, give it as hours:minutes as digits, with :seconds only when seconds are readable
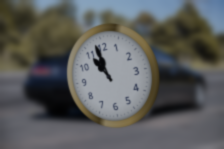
10:58
